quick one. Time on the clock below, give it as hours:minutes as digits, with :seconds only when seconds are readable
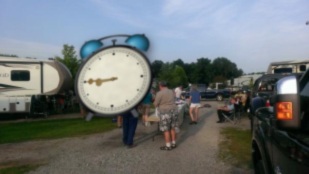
8:45
